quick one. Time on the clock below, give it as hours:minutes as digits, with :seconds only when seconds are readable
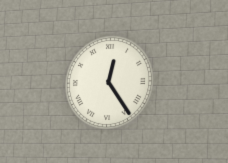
12:24
